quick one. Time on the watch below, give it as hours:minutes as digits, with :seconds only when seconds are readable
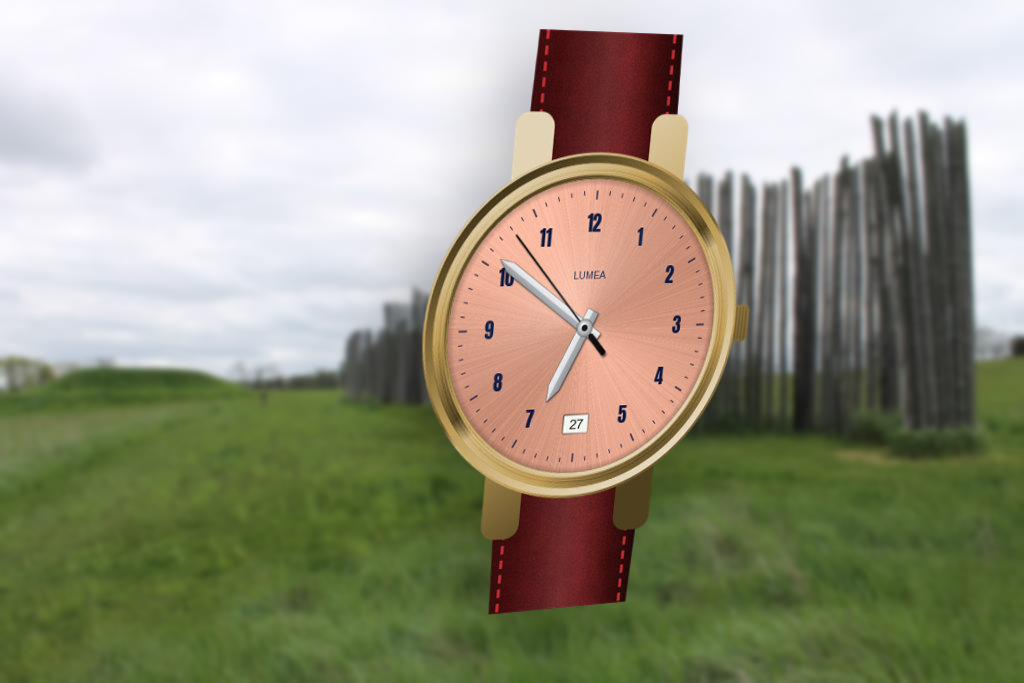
6:50:53
